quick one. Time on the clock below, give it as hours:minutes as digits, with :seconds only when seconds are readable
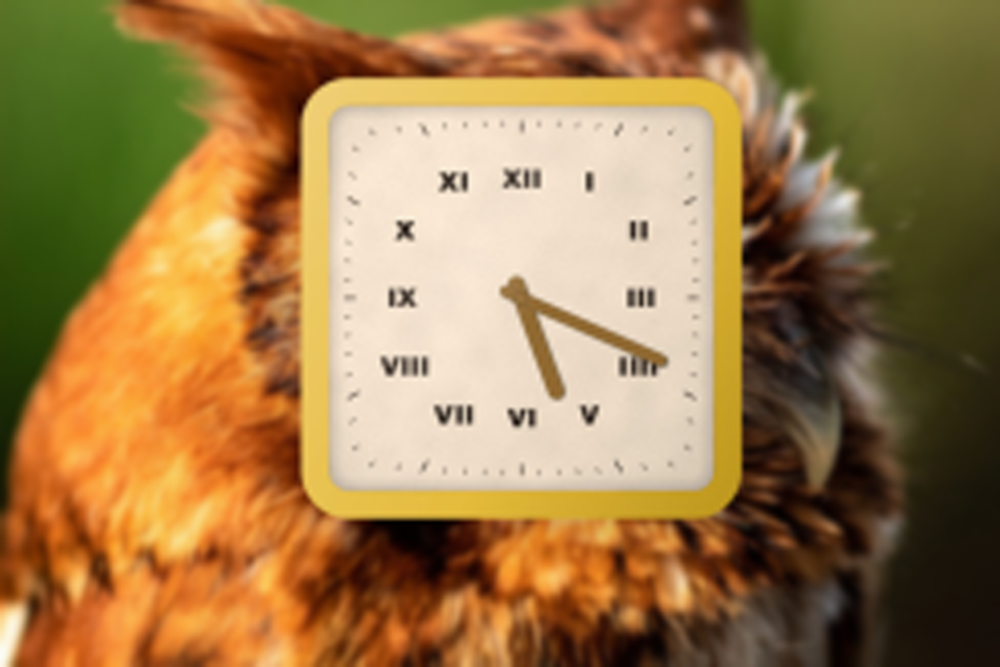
5:19
